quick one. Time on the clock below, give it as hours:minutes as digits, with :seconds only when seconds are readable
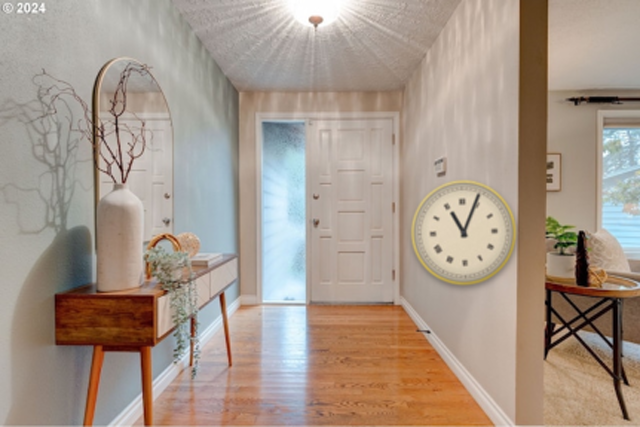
11:04
